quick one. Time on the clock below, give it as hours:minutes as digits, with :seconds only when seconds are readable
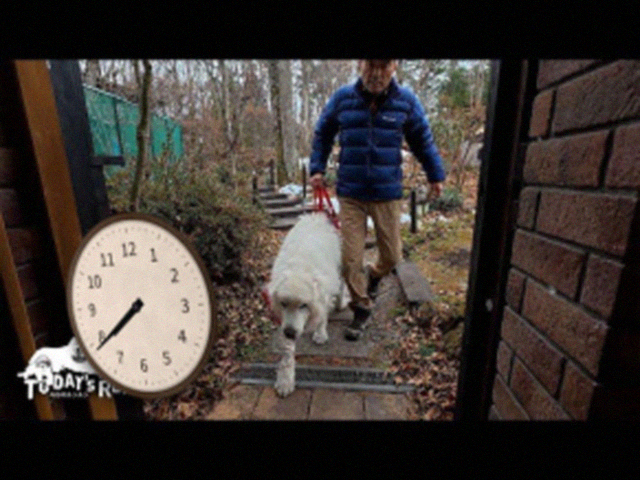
7:39
